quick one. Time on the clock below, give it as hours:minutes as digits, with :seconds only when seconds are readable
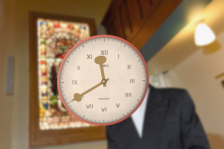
11:40
